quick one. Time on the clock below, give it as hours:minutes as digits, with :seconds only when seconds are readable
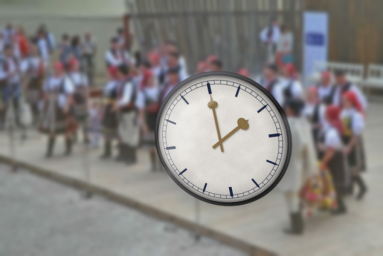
2:00
